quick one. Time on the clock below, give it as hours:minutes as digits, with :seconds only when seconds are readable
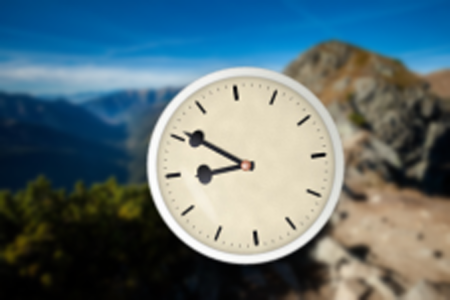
8:51
